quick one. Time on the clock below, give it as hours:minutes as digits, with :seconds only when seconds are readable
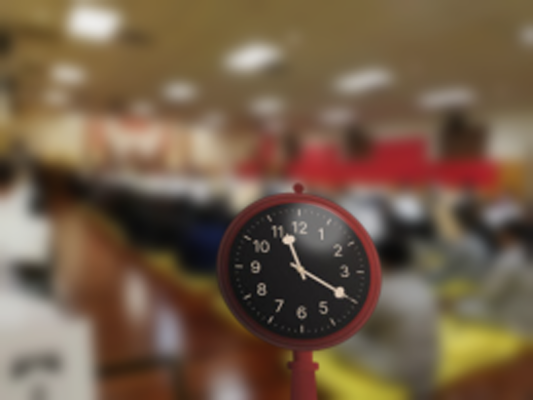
11:20
